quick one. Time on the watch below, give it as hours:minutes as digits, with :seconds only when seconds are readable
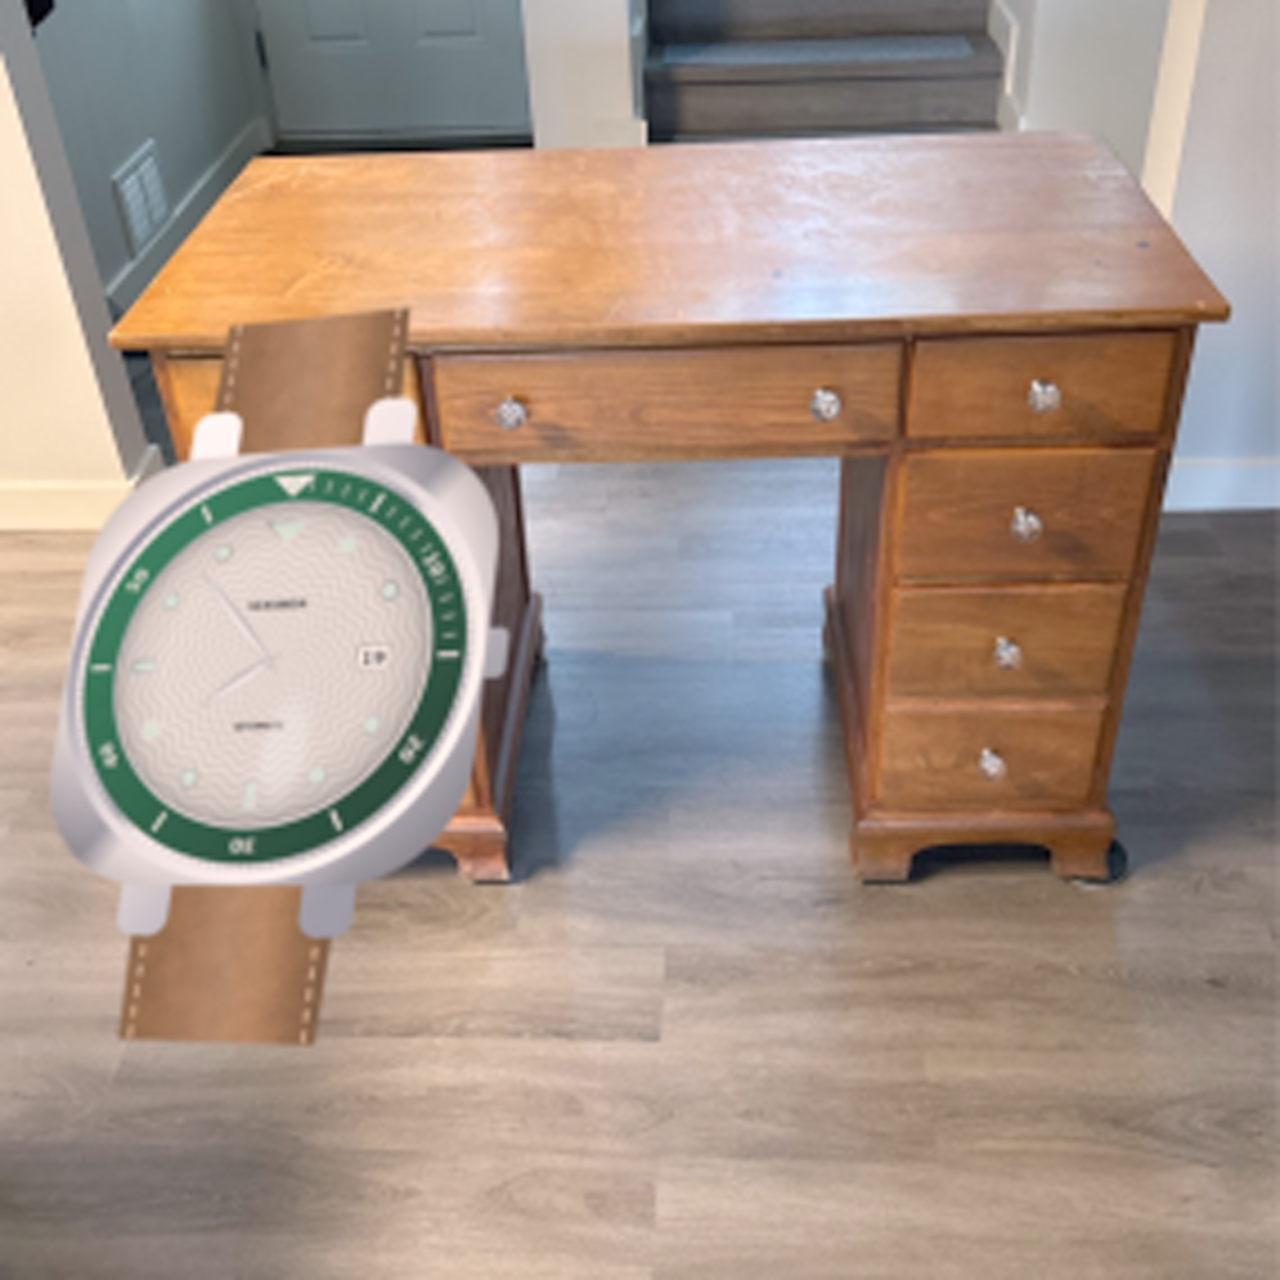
7:53
